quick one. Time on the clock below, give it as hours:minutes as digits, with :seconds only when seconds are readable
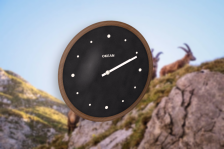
2:11
